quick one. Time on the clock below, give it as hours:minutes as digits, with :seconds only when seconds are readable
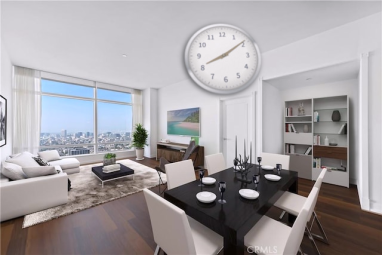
8:09
